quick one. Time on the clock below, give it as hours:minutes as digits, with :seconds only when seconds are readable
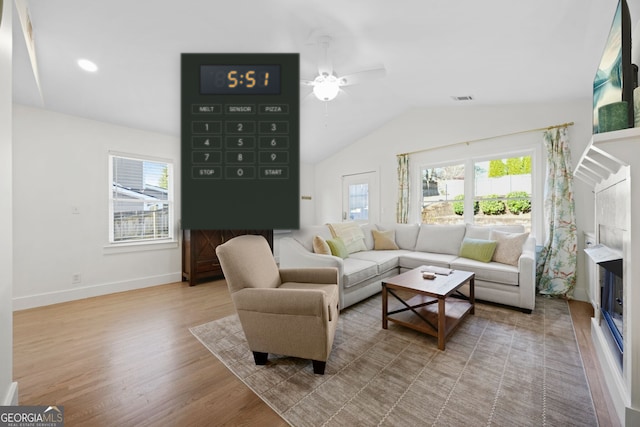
5:51
